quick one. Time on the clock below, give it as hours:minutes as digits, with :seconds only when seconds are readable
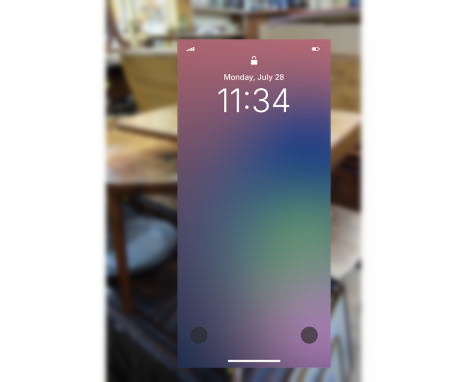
11:34
